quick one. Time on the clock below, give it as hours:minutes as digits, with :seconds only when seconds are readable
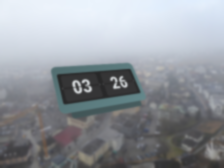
3:26
